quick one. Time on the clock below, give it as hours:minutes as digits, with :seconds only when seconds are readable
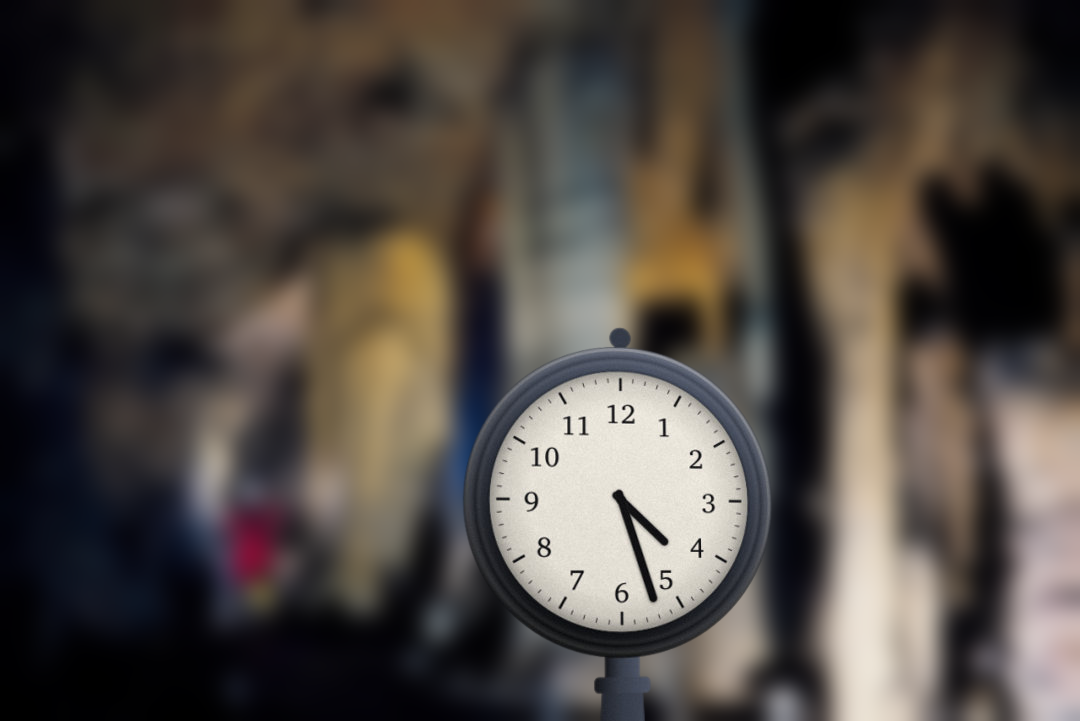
4:27
